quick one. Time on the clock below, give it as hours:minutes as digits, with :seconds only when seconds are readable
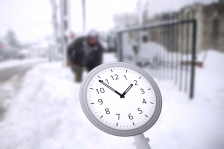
1:54
